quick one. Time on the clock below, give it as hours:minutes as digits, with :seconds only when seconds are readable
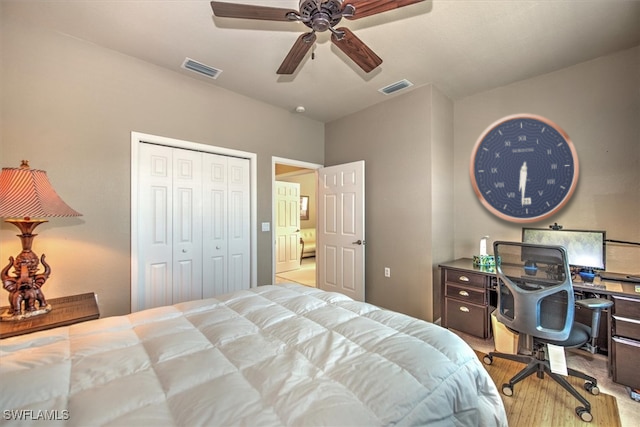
6:31
